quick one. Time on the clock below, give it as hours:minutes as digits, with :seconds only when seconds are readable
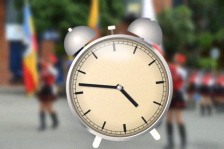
4:47
